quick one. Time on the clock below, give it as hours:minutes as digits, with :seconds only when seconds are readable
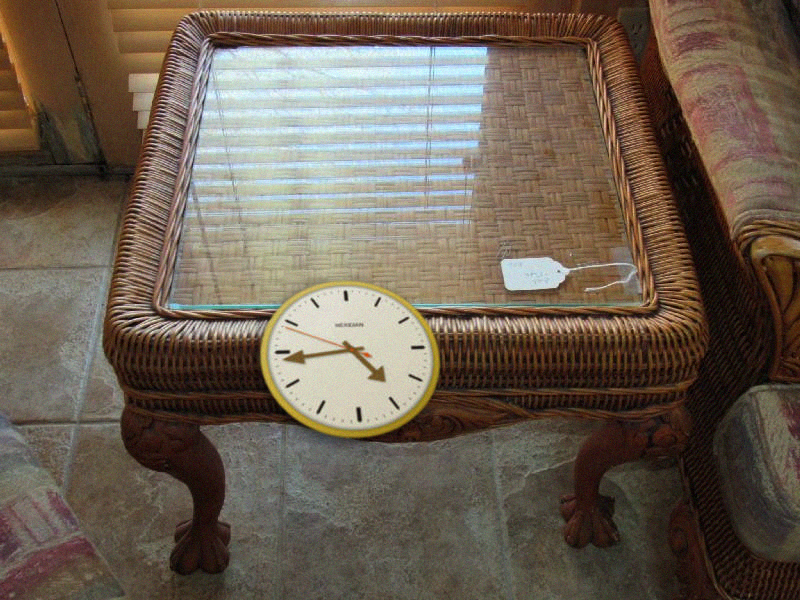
4:43:49
